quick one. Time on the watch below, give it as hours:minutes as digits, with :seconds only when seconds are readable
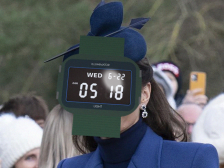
5:18
